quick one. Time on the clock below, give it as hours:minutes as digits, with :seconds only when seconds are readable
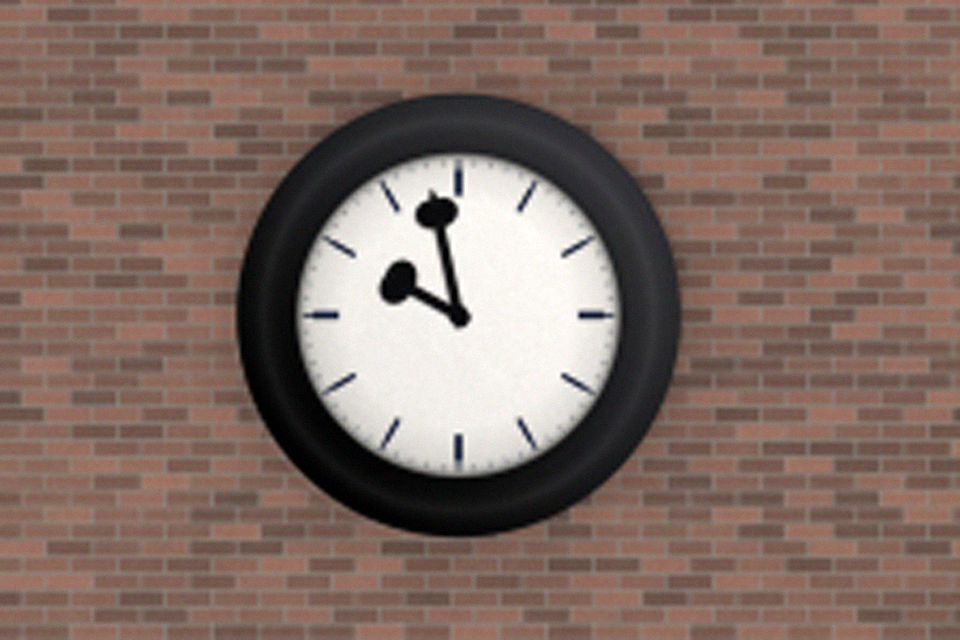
9:58
